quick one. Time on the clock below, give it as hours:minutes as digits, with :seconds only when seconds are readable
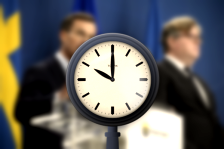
10:00
